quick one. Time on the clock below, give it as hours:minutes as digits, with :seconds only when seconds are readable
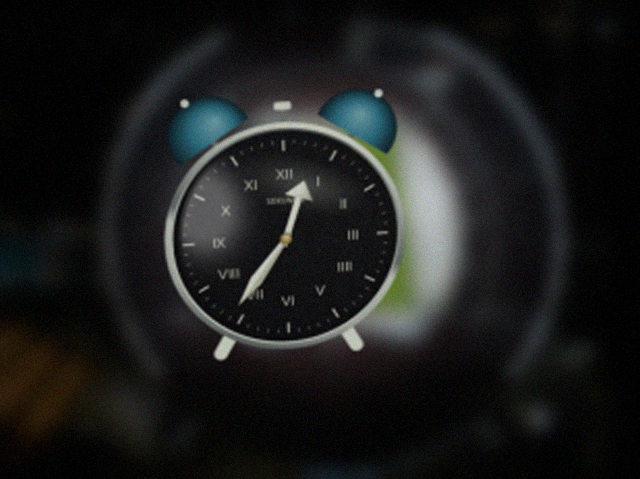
12:36
